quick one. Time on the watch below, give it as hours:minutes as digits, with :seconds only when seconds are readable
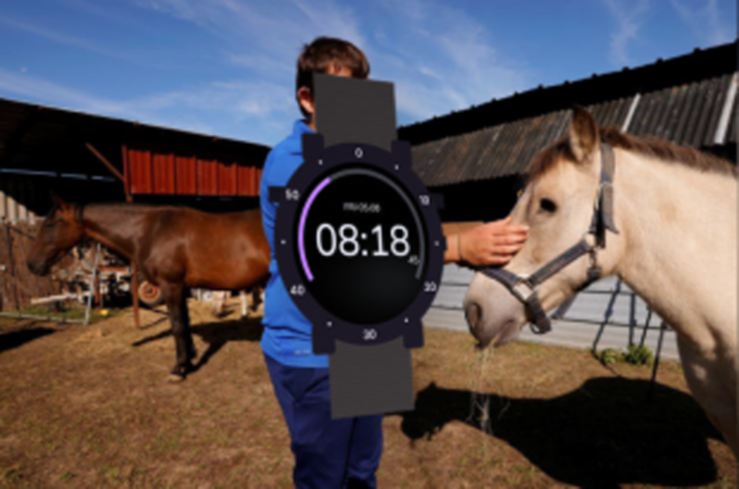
8:18
